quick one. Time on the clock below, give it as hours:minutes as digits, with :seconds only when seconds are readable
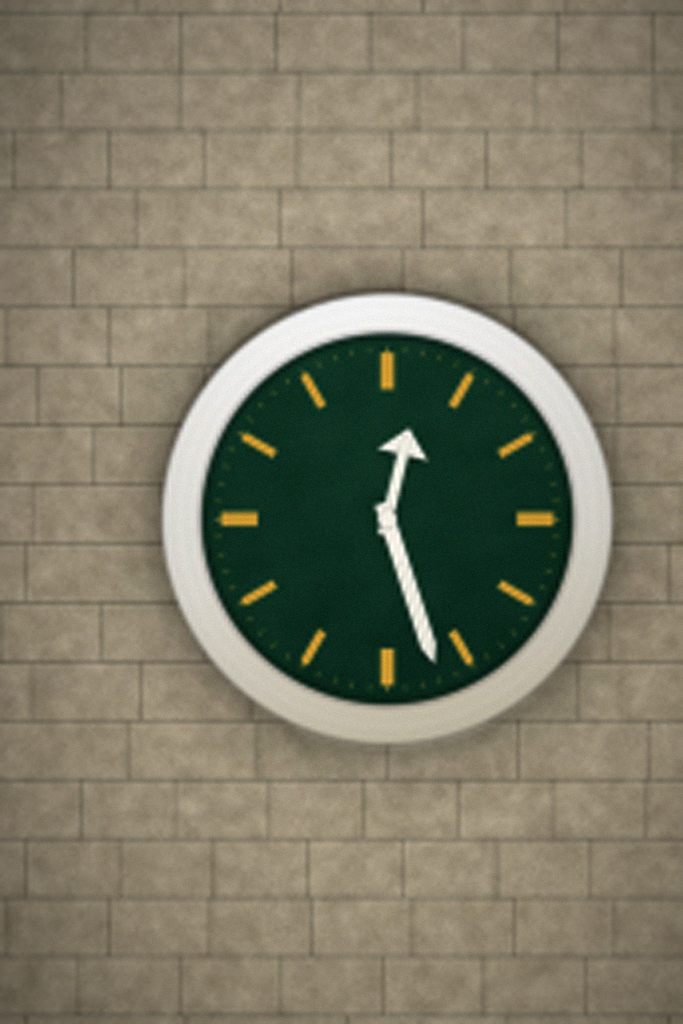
12:27
